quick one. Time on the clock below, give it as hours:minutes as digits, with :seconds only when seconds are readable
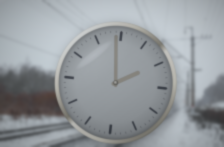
1:59
